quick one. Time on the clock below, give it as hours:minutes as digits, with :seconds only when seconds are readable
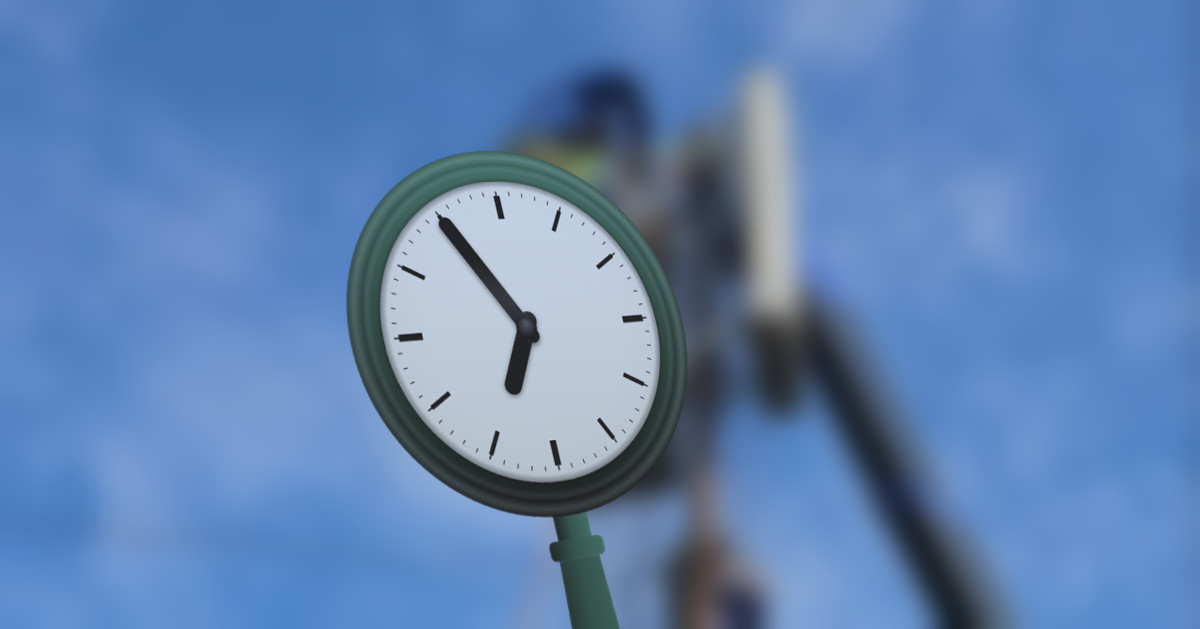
6:55
